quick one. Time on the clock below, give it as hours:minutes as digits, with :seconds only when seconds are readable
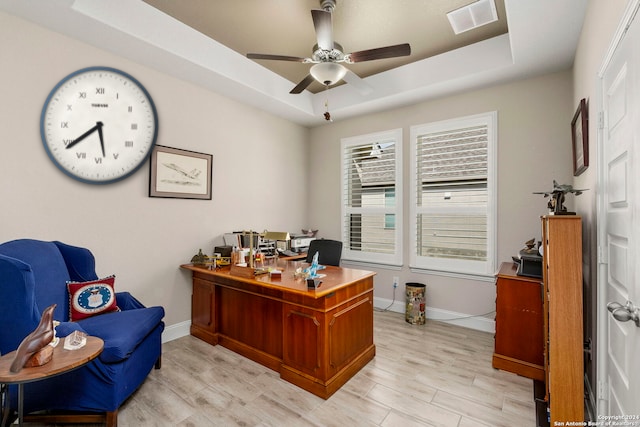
5:39
